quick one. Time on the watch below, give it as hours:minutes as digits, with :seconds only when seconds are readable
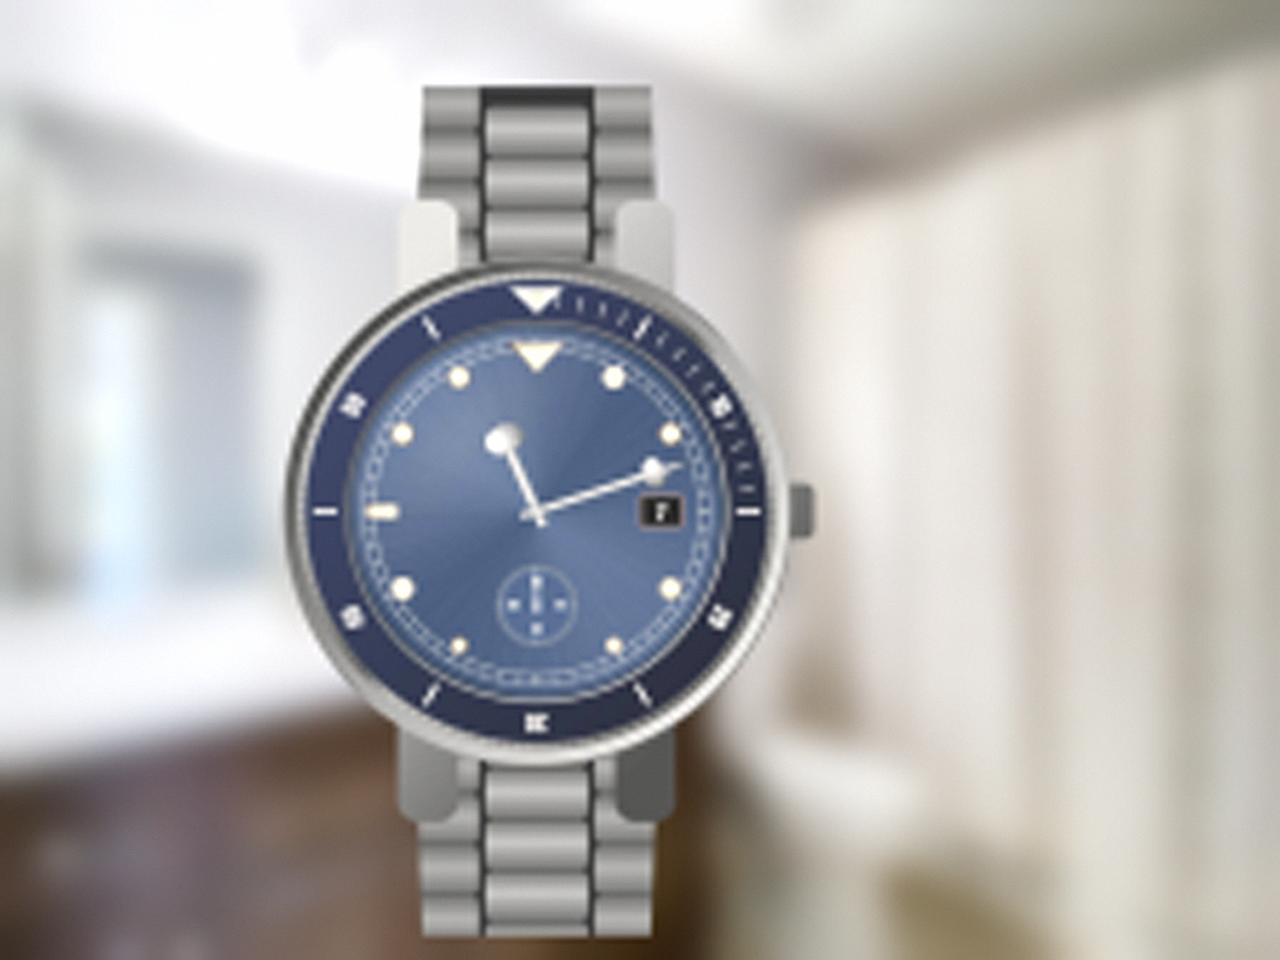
11:12
